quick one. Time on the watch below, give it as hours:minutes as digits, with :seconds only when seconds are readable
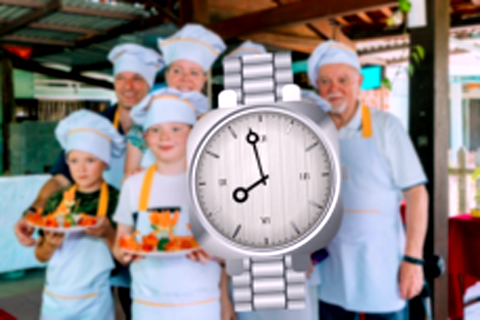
7:58
